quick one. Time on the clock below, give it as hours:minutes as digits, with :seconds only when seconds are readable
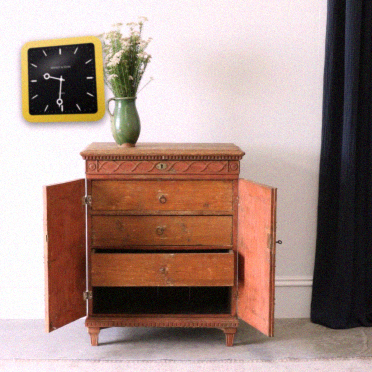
9:31
